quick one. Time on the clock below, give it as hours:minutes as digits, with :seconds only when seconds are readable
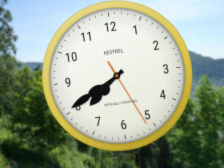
7:40:26
